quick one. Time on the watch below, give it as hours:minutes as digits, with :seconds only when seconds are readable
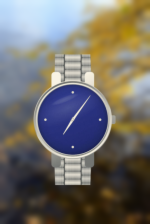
7:06
